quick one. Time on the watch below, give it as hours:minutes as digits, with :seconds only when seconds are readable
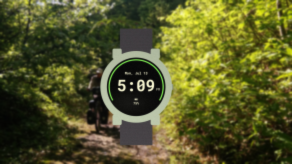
5:09
